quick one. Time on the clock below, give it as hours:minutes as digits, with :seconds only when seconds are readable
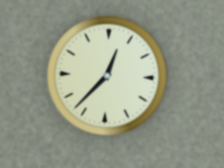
12:37
